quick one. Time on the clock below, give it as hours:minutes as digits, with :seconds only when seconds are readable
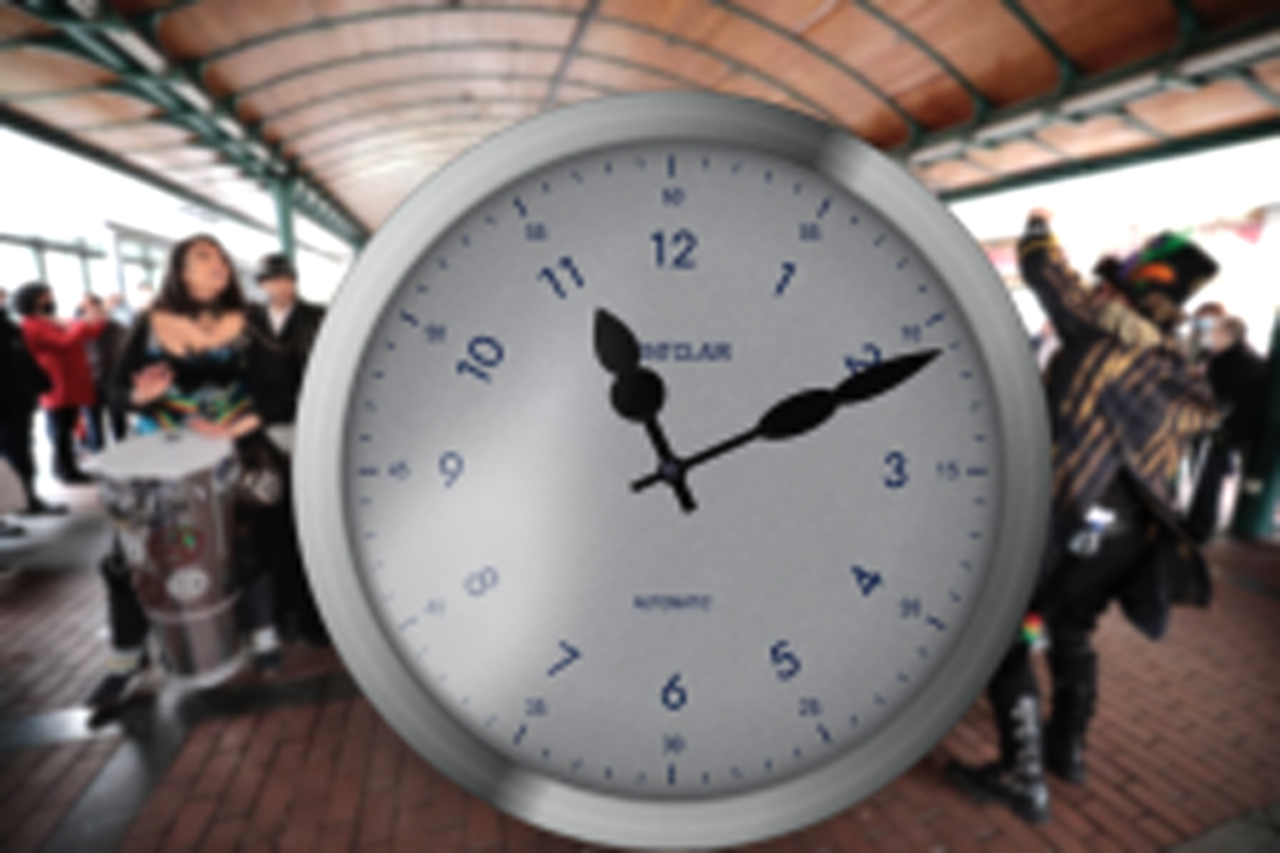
11:11
